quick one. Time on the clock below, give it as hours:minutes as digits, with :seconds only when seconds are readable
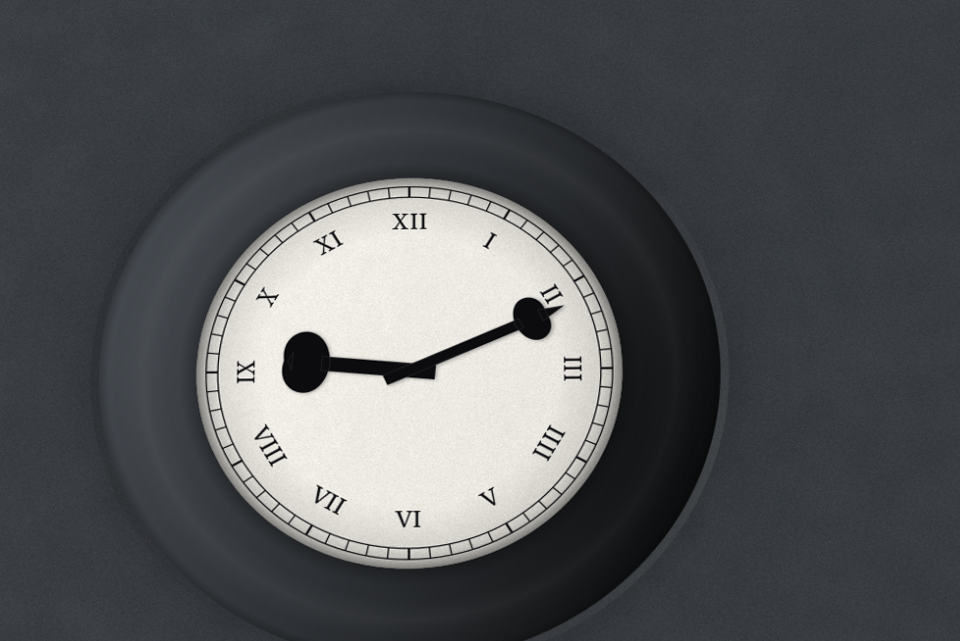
9:11
